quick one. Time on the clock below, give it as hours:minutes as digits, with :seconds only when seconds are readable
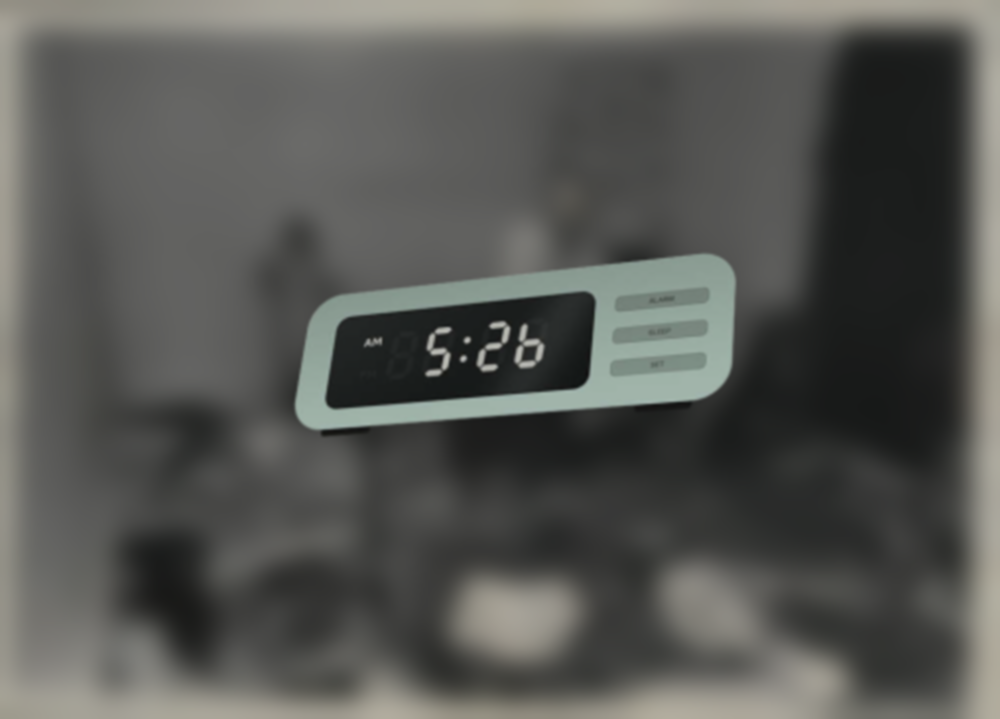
5:26
